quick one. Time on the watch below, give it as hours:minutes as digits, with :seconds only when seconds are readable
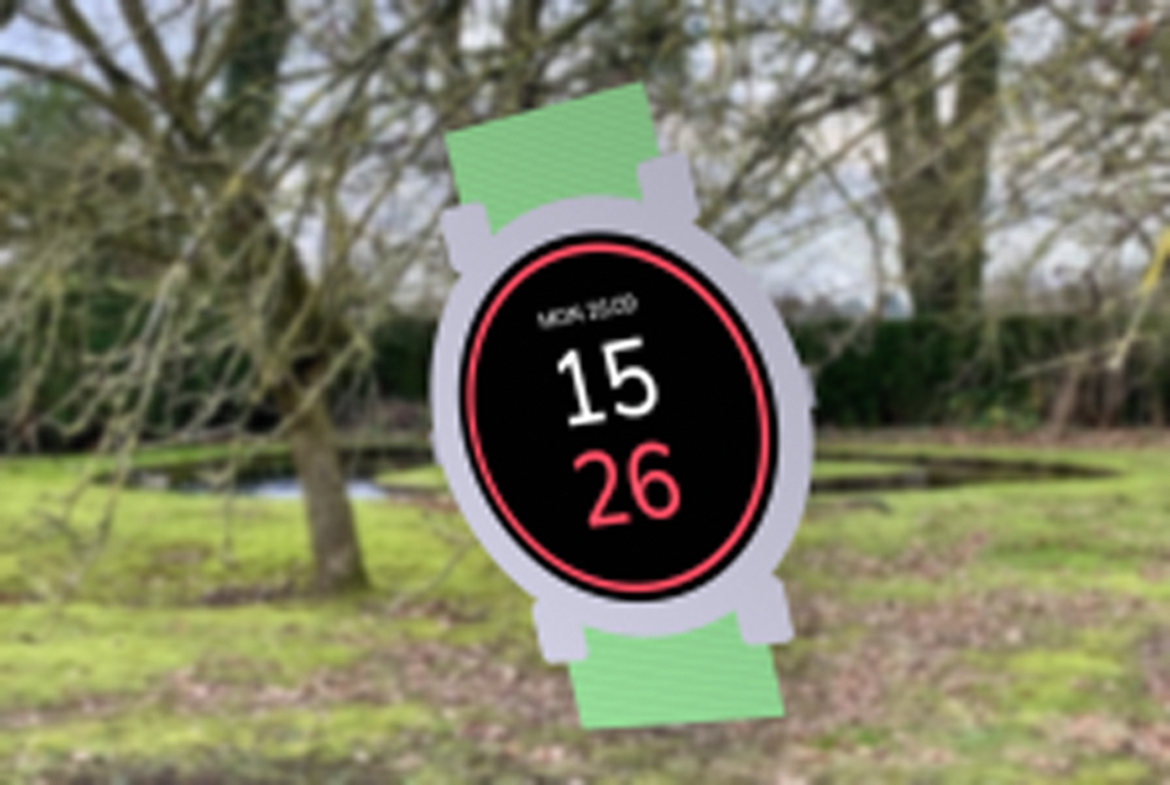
15:26
